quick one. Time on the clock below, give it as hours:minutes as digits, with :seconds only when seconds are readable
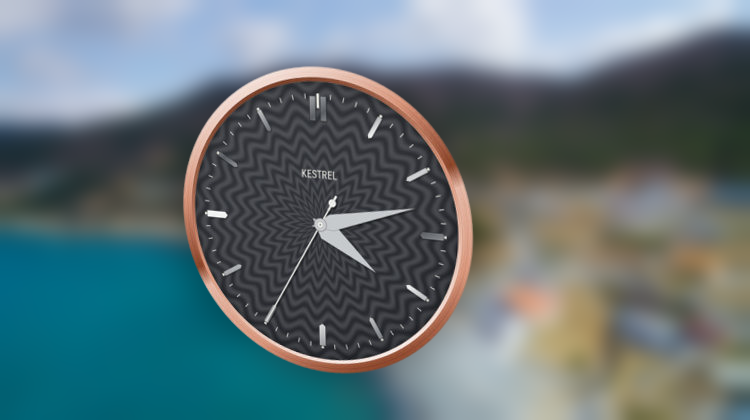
4:12:35
